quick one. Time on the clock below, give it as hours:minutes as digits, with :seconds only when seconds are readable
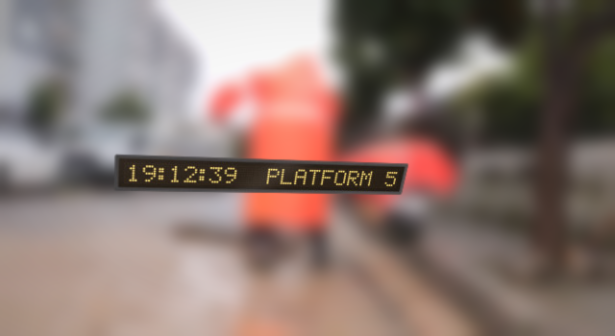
19:12:39
